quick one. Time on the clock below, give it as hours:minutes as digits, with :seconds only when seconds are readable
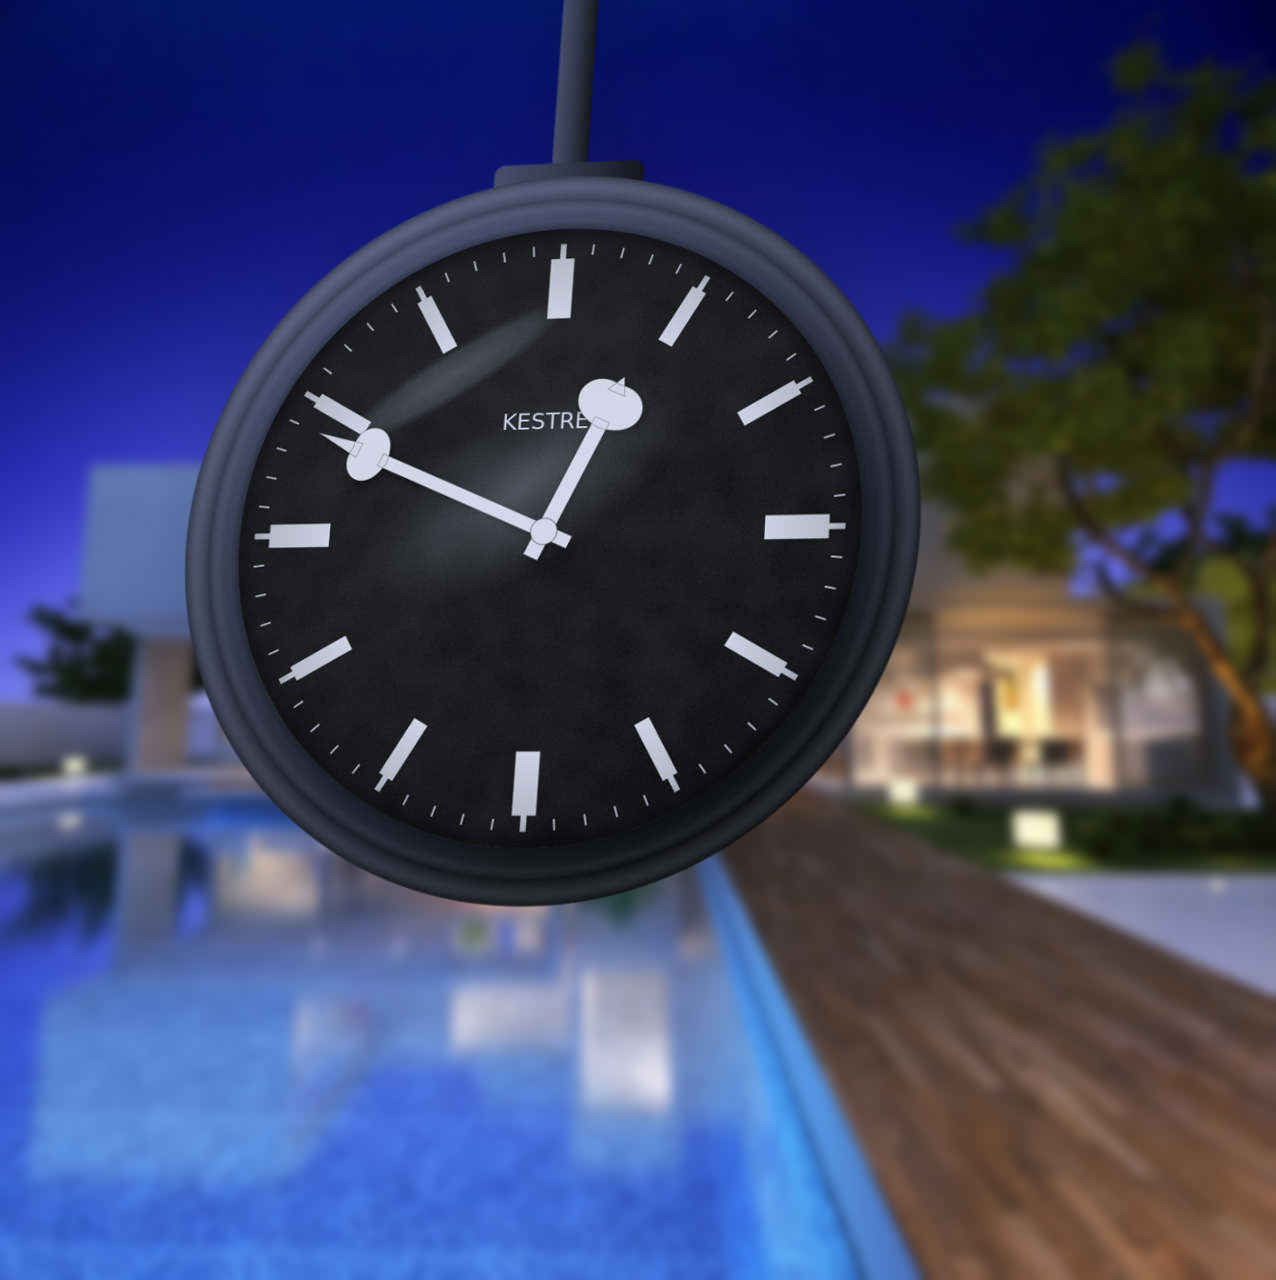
12:49
